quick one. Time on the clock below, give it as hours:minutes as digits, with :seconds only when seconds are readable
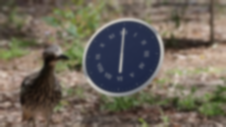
6:00
